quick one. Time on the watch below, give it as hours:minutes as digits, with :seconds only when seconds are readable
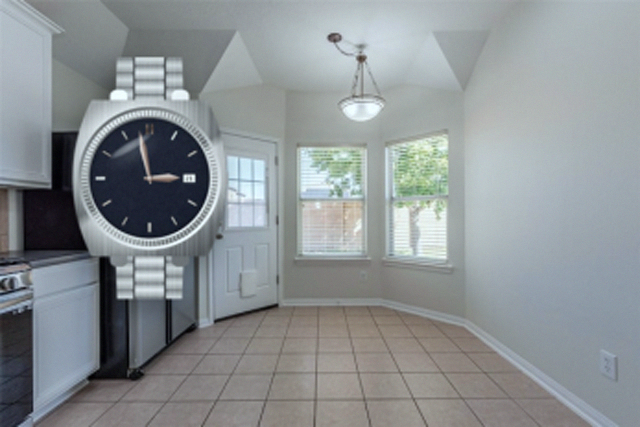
2:58
